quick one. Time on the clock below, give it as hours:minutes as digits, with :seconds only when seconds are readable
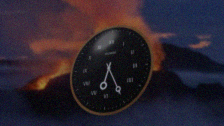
6:25
